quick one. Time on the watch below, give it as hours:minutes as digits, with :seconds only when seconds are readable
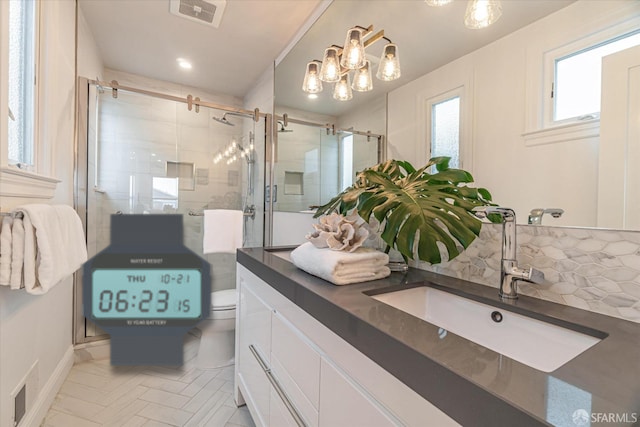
6:23:15
